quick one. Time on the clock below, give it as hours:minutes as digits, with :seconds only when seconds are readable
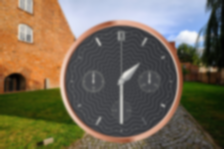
1:30
